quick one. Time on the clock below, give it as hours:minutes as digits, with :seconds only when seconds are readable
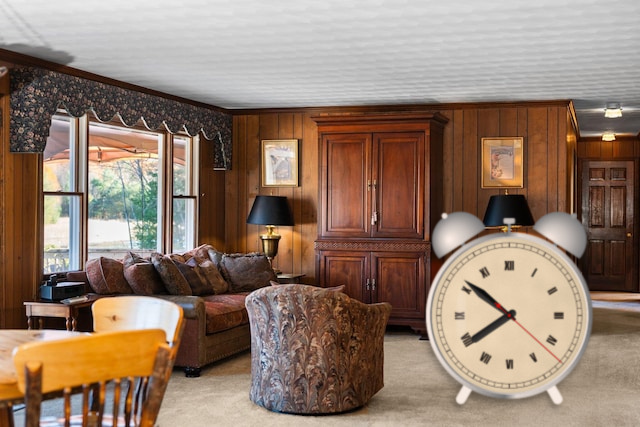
7:51:22
